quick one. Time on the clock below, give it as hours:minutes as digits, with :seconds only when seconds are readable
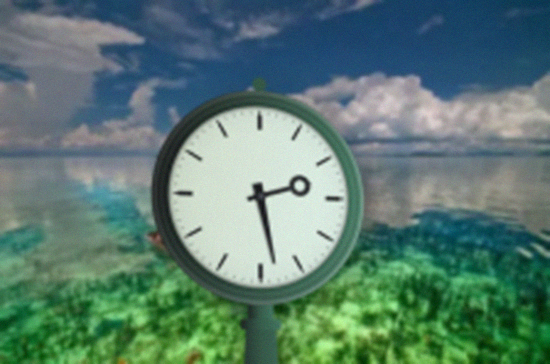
2:28
